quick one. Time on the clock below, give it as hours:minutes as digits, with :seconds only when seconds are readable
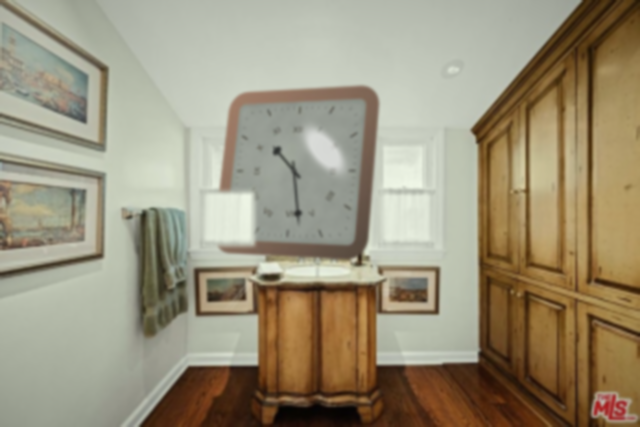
10:28
